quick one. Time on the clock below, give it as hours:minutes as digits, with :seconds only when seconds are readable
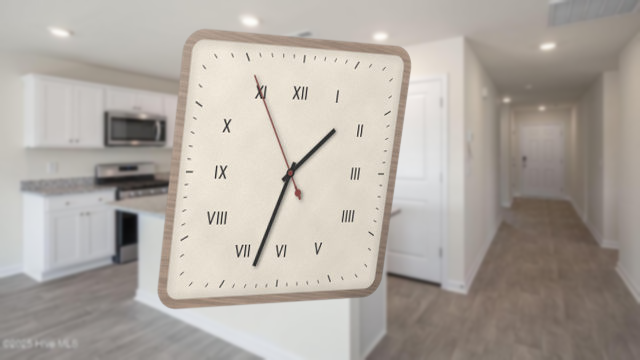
1:32:55
